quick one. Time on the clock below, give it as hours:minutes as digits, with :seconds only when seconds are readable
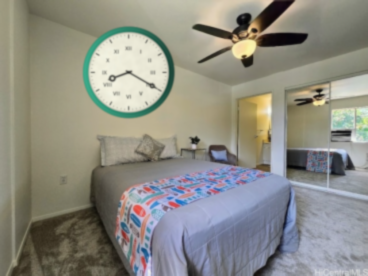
8:20
